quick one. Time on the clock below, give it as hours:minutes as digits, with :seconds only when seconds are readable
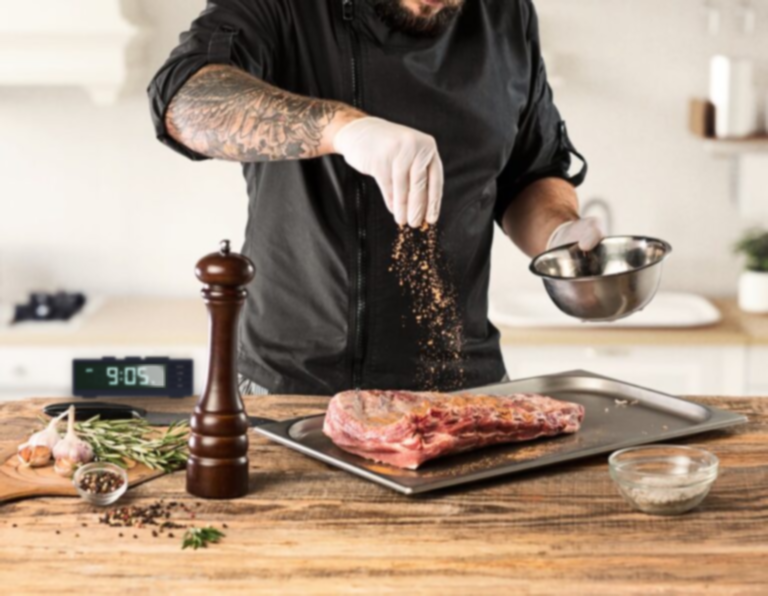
9:05
